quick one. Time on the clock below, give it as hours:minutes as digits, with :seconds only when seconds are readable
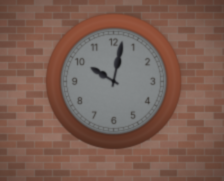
10:02
